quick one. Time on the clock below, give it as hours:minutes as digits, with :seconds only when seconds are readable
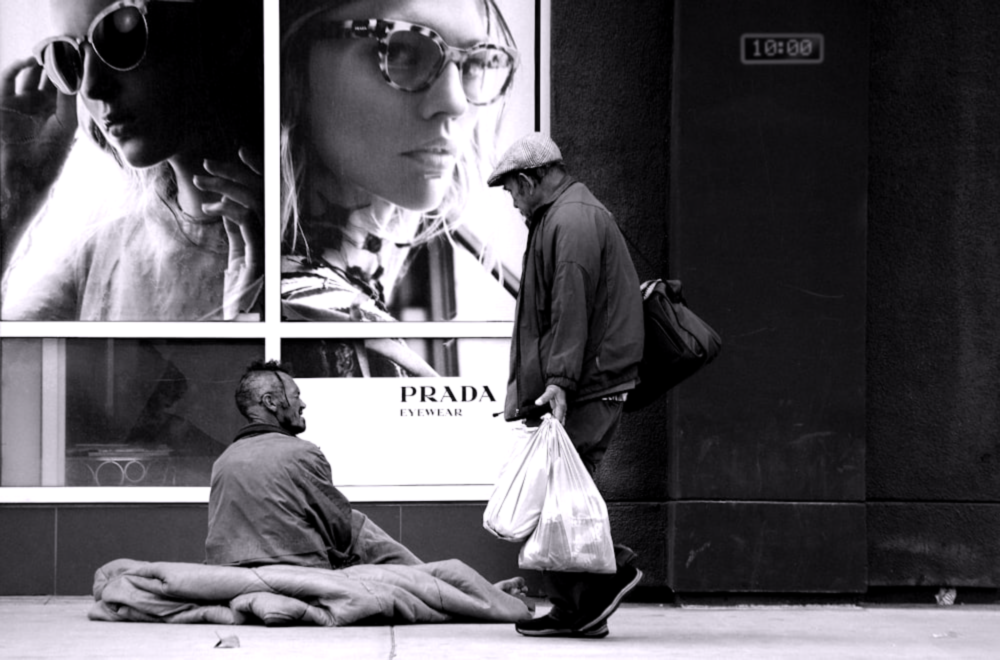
10:00
